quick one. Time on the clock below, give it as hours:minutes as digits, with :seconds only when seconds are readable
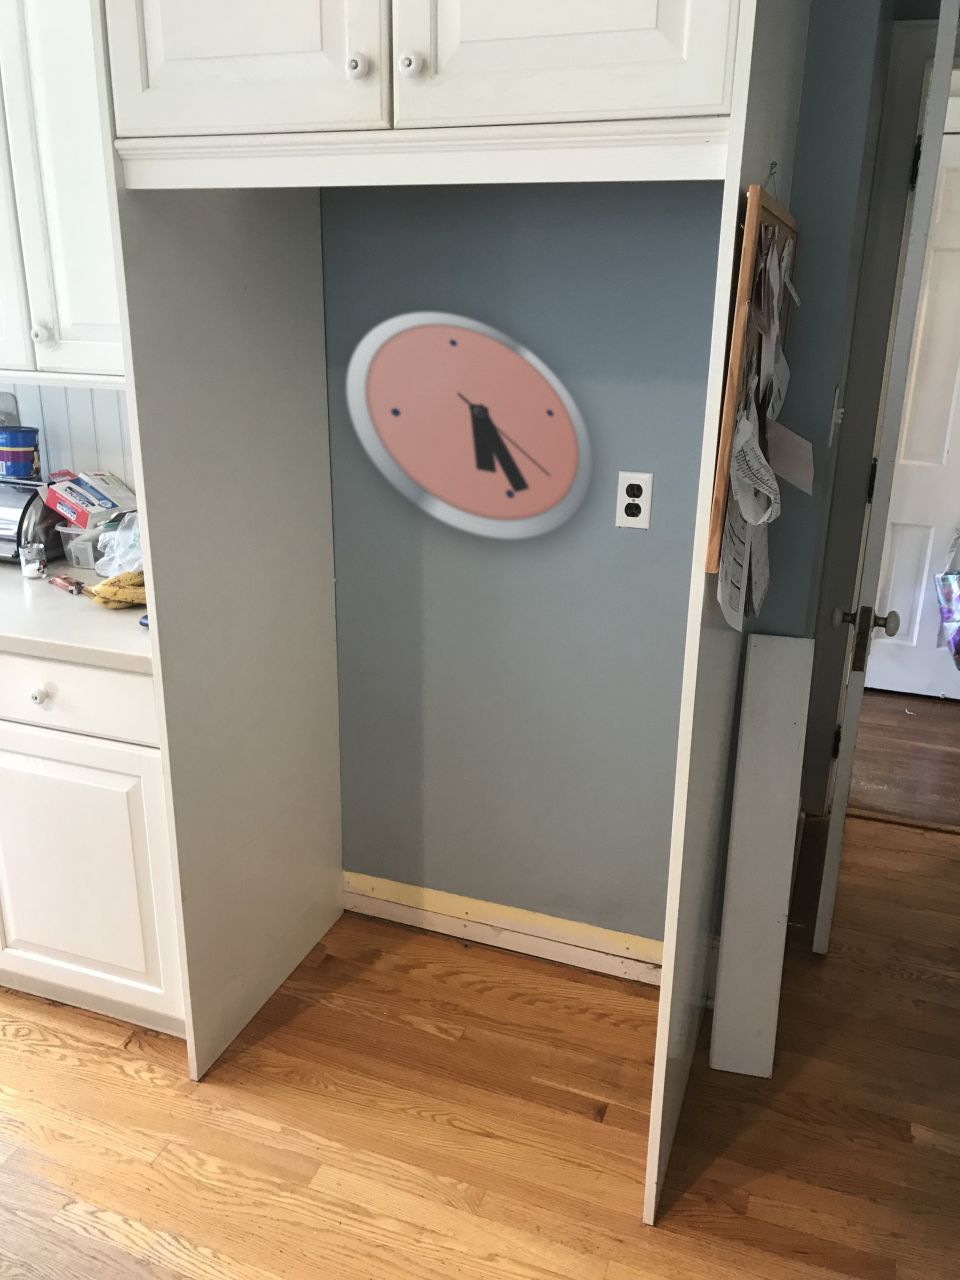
6:28:24
